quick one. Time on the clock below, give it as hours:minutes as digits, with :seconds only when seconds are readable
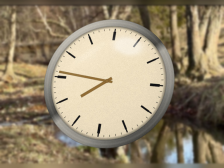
7:46
